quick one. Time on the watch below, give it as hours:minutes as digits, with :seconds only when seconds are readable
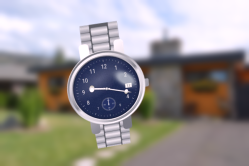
9:18
